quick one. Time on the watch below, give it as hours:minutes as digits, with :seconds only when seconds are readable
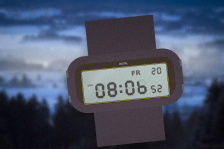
8:06:52
